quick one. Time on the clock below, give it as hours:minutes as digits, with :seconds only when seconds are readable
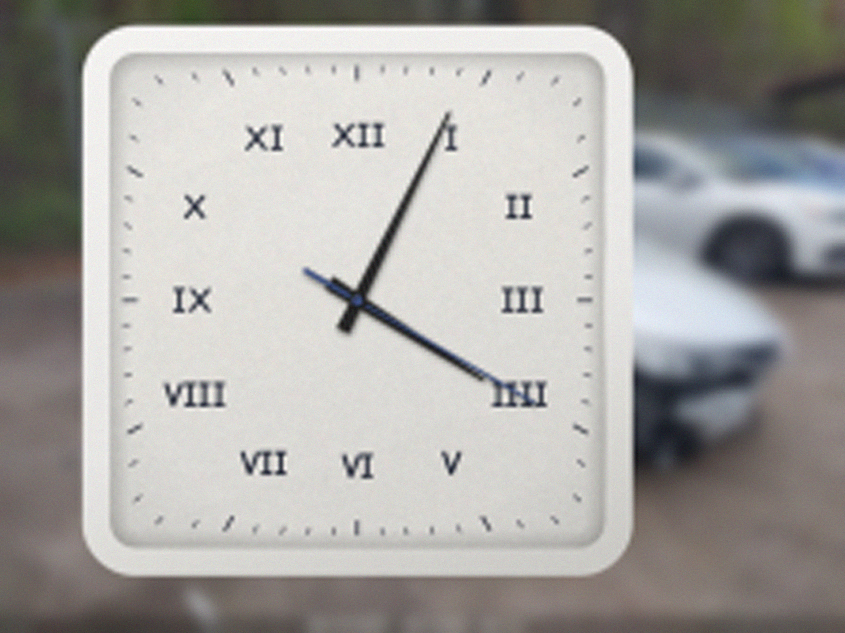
4:04:20
